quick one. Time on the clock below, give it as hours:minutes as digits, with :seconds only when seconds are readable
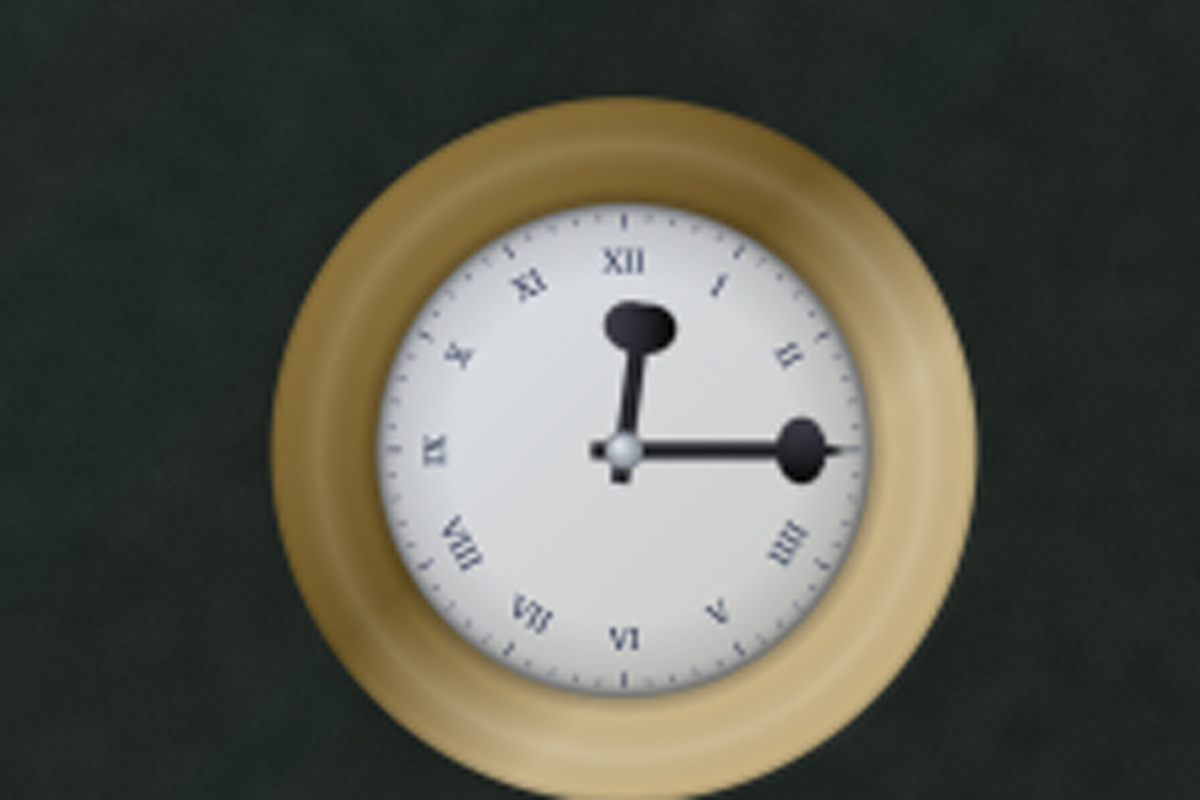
12:15
